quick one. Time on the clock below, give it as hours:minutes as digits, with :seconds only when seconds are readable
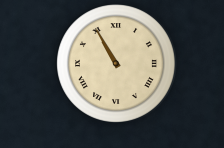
10:55
